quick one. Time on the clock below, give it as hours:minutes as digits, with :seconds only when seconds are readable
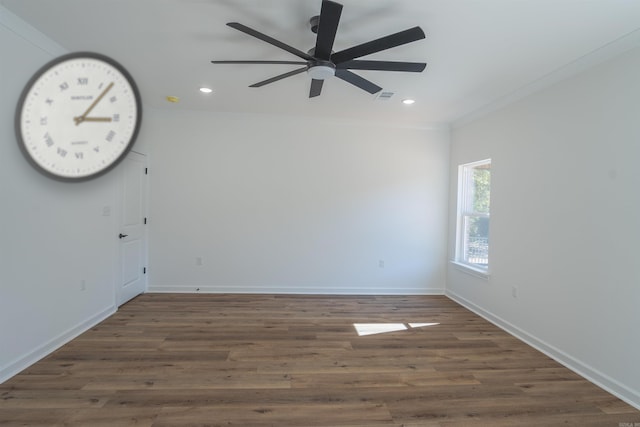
3:07
